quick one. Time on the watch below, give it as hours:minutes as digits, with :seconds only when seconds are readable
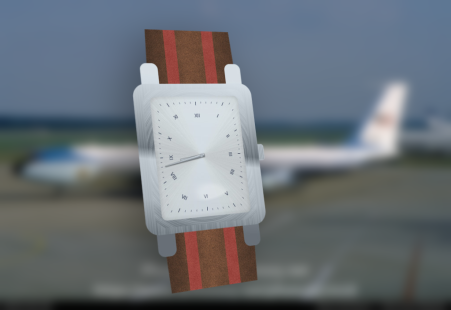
8:43
